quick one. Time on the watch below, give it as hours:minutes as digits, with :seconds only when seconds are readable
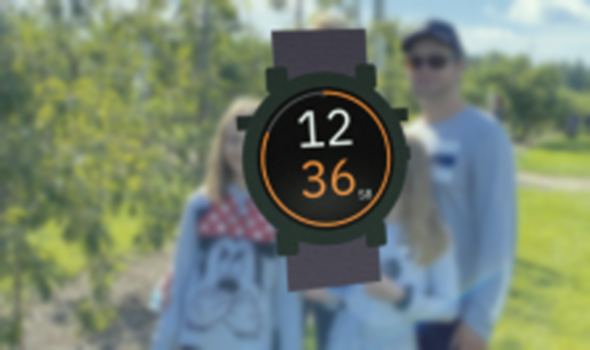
12:36
